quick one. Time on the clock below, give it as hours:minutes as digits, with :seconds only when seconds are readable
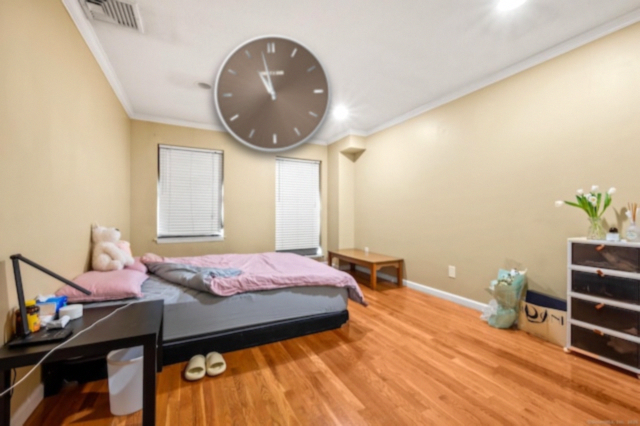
10:58
